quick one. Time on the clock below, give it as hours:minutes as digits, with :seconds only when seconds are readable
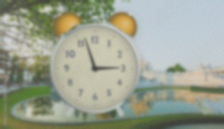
2:57
